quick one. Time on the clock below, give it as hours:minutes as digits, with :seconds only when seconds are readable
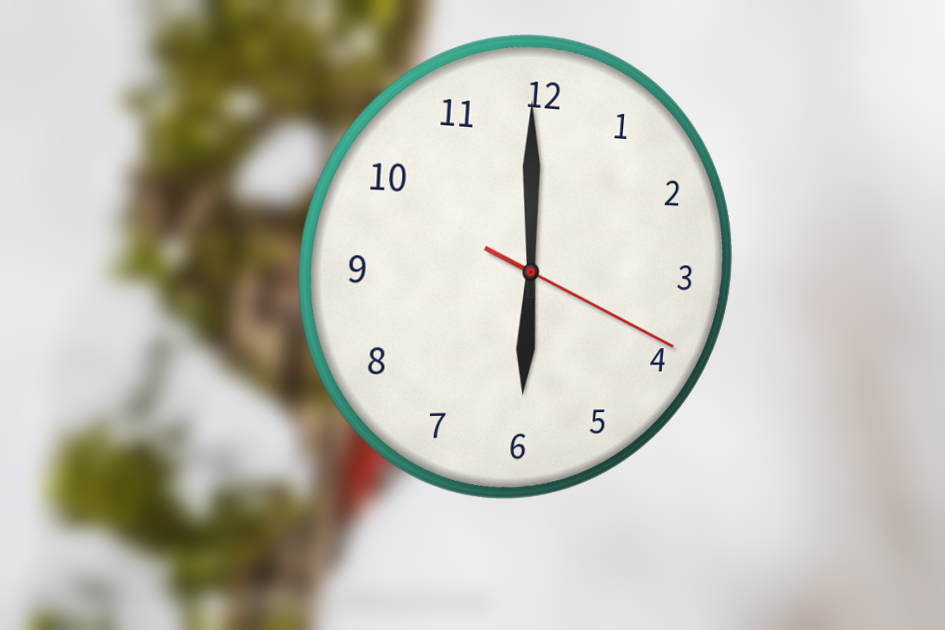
5:59:19
